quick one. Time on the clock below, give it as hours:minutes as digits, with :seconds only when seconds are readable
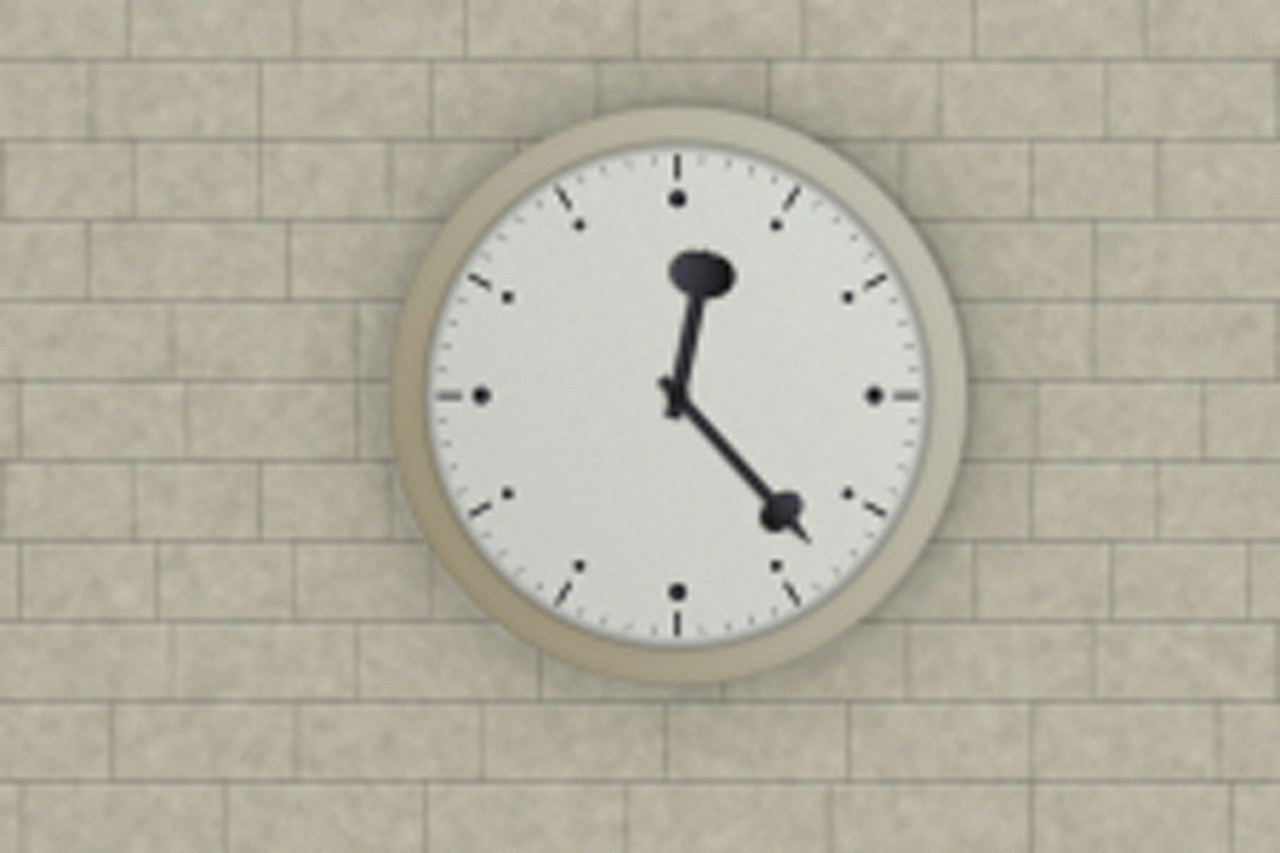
12:23
